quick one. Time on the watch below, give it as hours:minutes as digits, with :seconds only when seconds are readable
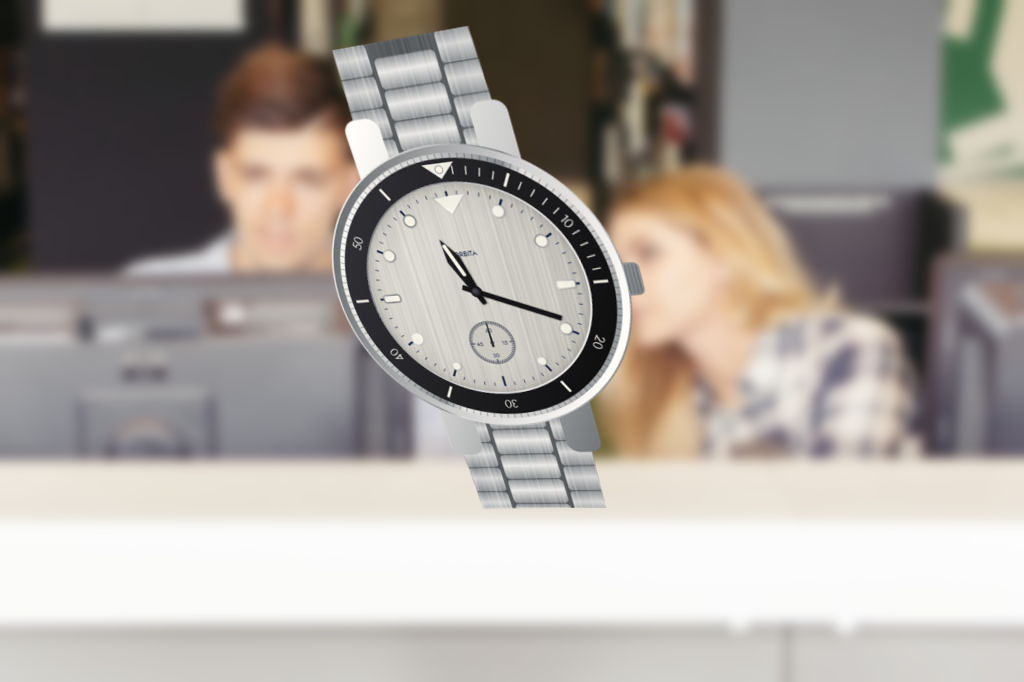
11:19
